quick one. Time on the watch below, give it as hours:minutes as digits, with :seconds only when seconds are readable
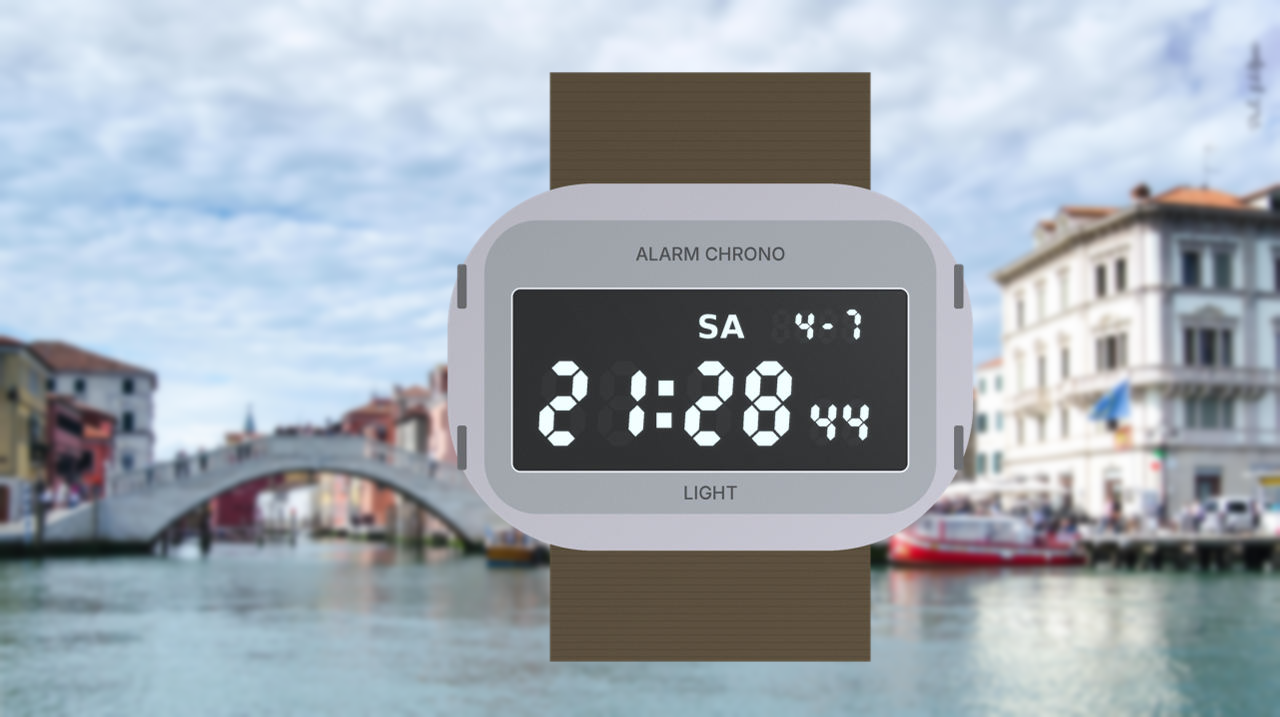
21:28:44
